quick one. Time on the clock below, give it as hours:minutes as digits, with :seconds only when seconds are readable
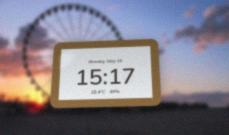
15:17
